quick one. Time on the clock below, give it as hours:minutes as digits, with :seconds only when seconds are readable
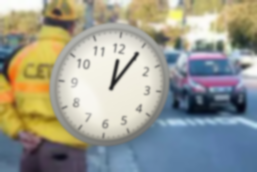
12:05
